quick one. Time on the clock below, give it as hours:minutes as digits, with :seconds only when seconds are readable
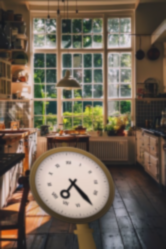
7:25
